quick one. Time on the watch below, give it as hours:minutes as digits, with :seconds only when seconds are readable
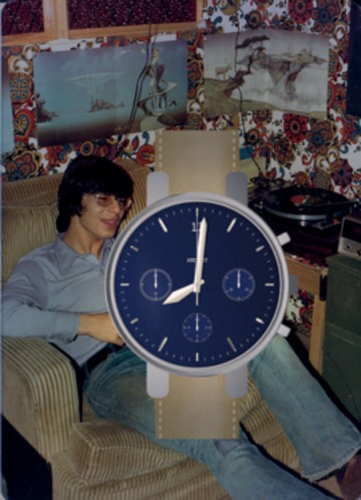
8:01
